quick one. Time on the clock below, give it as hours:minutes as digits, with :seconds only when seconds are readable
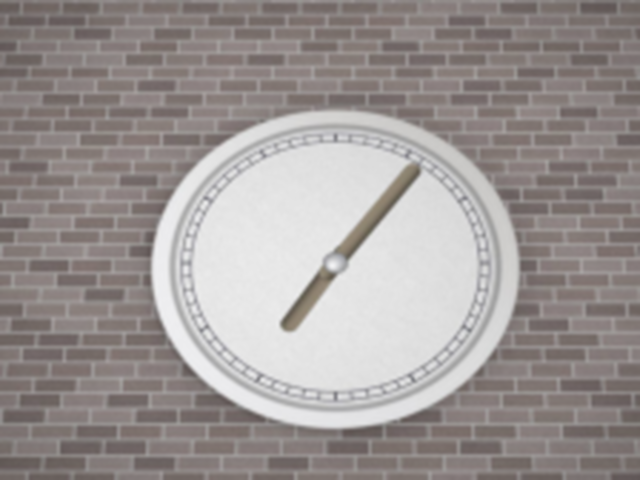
7:06
